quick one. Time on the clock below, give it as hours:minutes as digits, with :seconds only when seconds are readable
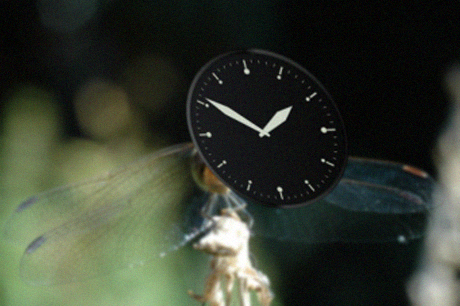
1:51
